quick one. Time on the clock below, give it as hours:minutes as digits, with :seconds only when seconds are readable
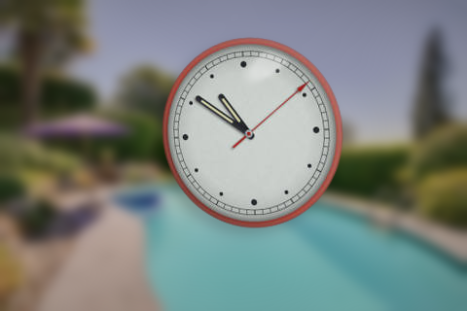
10:51:09
